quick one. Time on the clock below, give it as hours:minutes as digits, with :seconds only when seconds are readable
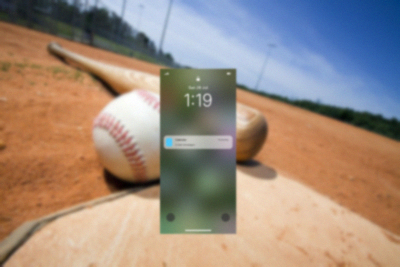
1:19
